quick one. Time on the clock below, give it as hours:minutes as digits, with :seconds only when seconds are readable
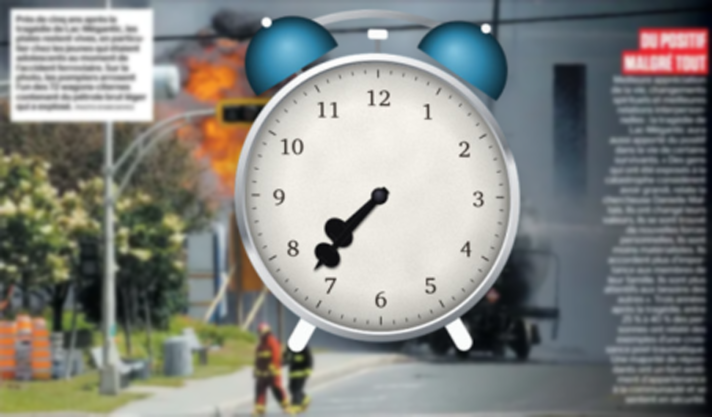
7:37
